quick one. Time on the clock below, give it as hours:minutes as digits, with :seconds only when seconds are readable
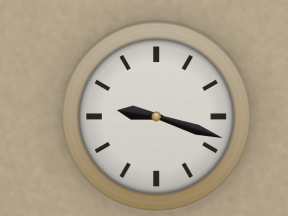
9:18
